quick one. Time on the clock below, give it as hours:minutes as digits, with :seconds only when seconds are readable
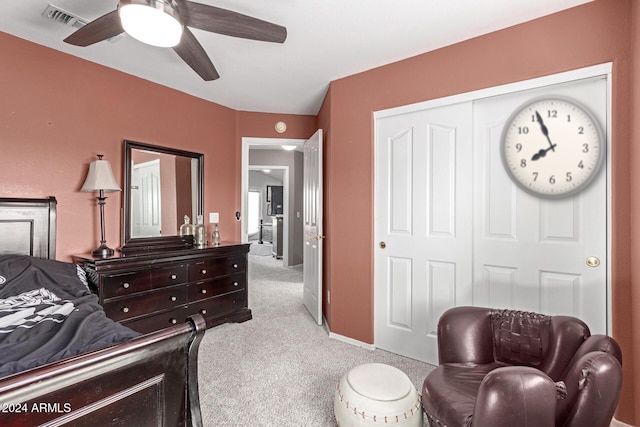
7:56
